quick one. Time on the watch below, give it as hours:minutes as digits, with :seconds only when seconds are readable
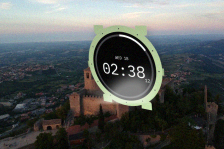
2:38
